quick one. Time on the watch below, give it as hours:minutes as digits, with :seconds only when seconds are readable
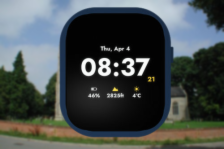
8:37
